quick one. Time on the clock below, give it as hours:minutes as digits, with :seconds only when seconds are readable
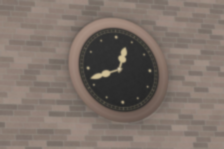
12:42
